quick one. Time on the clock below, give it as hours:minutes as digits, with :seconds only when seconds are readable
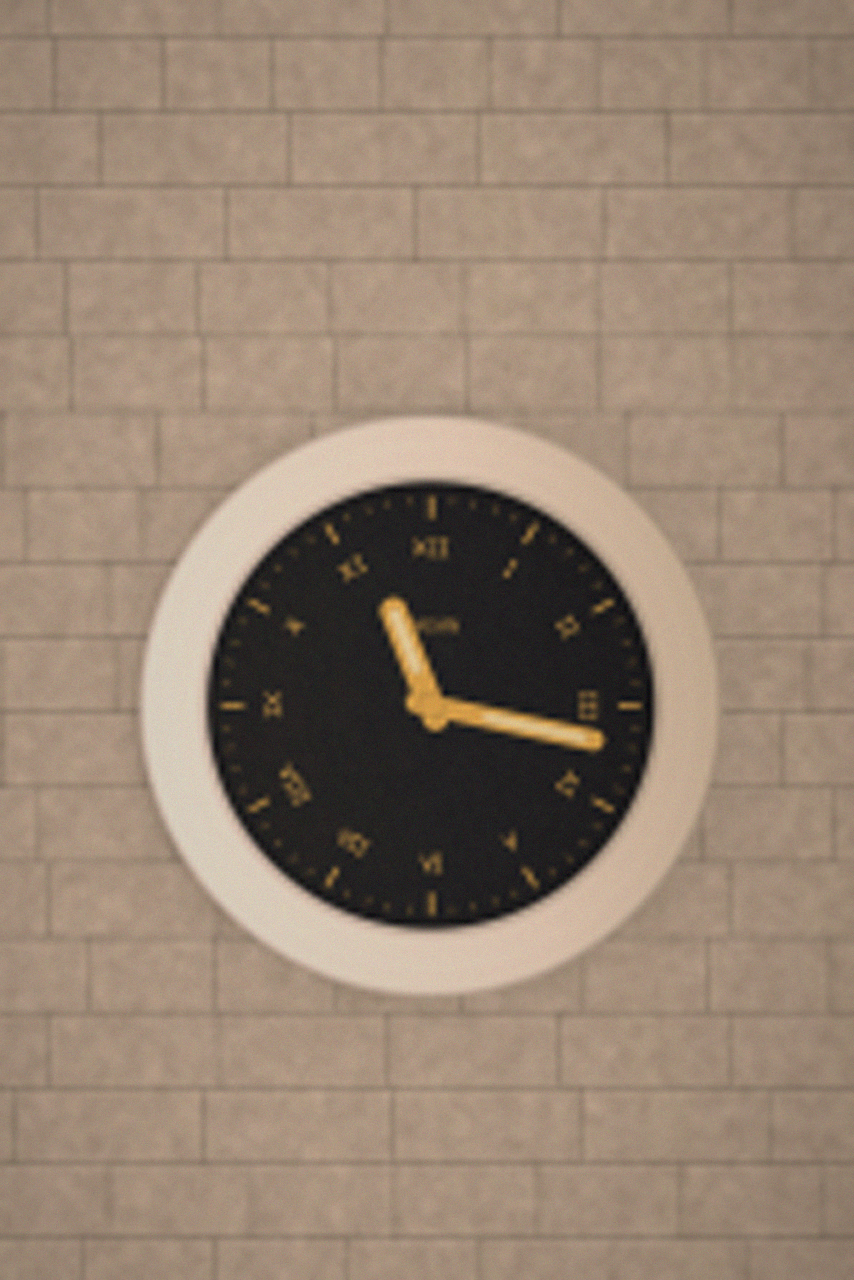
11:17
